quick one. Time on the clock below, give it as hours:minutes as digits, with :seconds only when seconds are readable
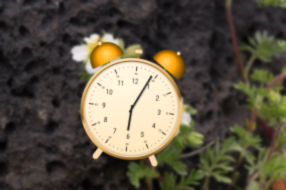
6:04
